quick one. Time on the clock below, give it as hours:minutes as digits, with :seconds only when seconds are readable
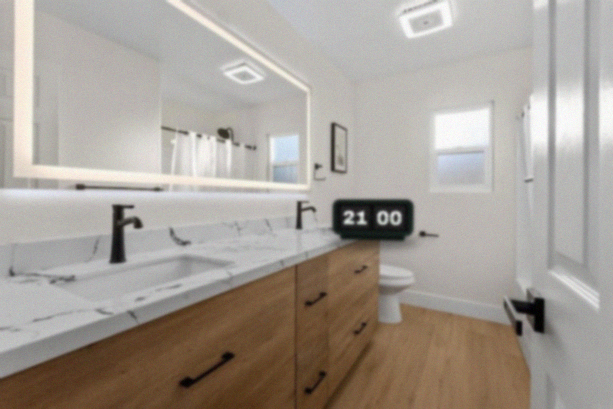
21:00
